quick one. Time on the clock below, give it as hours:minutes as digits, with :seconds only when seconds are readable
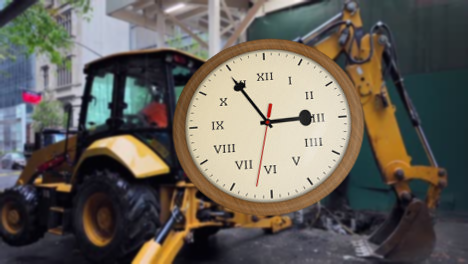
2:54:32
